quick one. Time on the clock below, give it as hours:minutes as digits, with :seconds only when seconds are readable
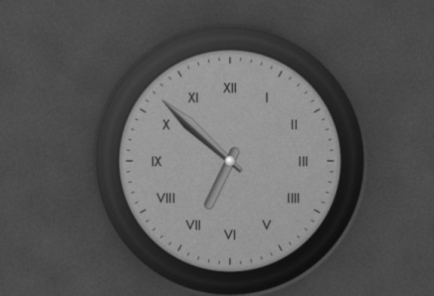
6:52
